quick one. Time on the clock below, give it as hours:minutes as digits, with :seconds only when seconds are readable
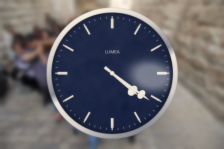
4:21
